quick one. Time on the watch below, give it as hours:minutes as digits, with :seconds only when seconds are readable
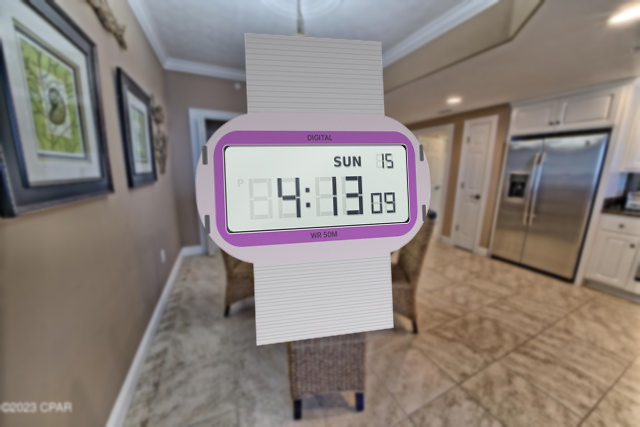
4:13:09
